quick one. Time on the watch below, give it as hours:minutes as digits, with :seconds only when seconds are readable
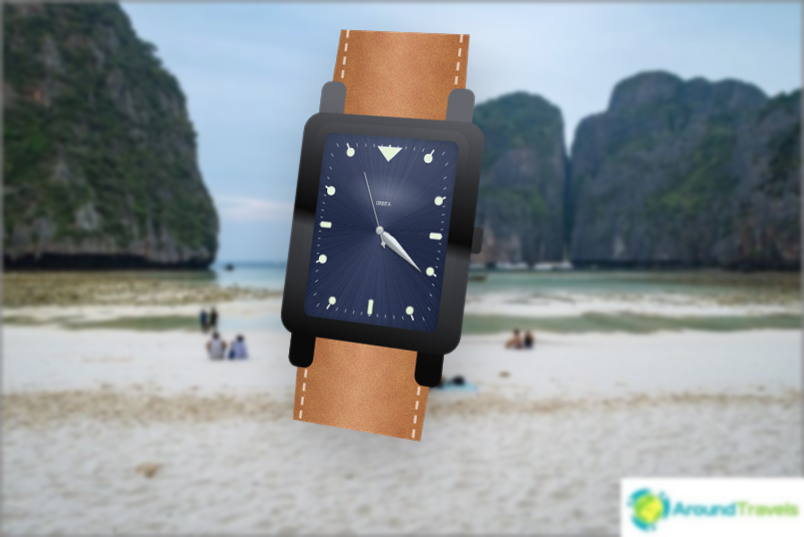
4:20:56
